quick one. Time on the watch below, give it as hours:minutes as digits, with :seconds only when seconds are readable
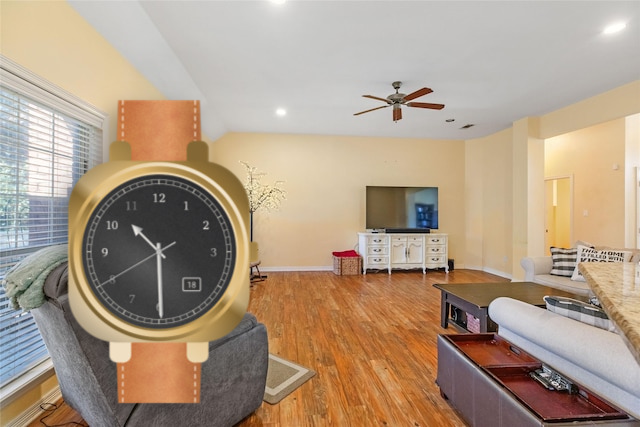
10:29:40
